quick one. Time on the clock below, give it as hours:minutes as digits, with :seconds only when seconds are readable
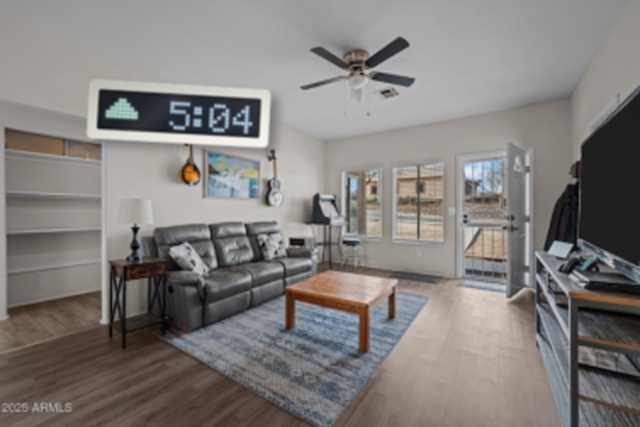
5:04
